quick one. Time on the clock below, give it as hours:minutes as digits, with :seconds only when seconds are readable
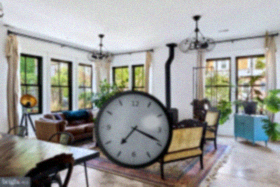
7:19
